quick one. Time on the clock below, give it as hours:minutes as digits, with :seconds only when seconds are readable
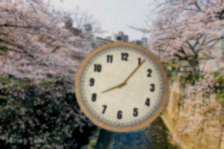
8:06
